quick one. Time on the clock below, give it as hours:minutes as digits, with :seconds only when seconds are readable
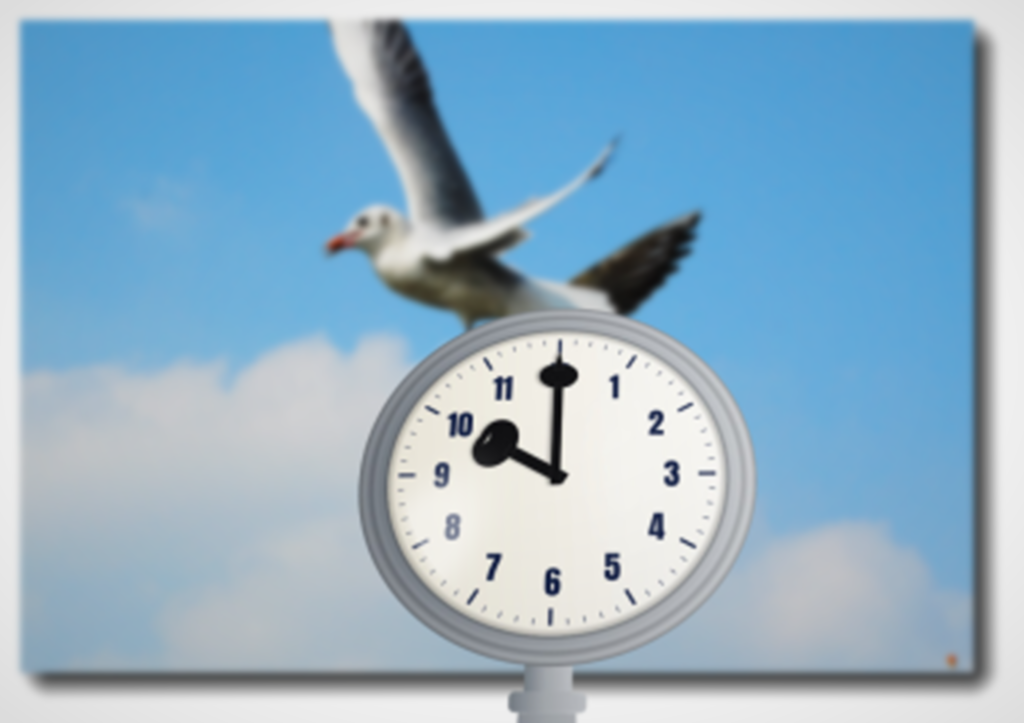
10:00
